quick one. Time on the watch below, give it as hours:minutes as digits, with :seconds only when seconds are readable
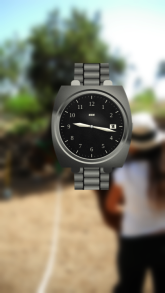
9:17
